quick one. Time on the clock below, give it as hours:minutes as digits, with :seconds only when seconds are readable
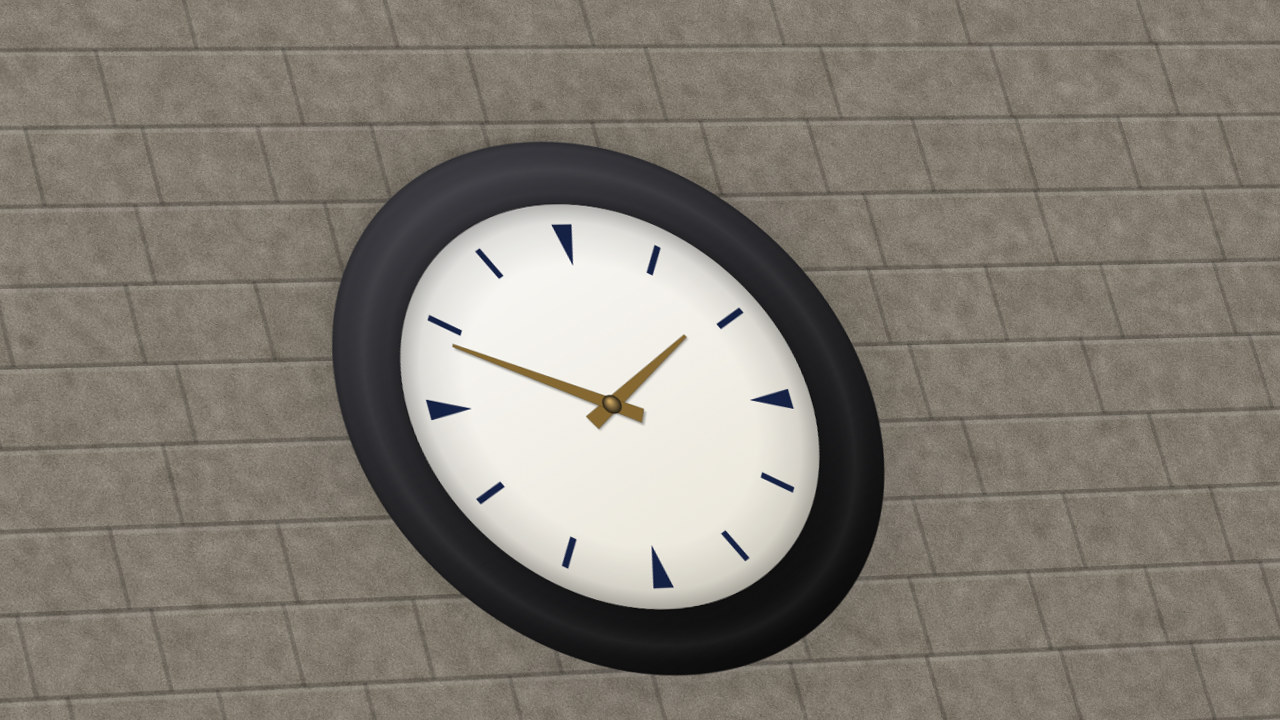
1:49
